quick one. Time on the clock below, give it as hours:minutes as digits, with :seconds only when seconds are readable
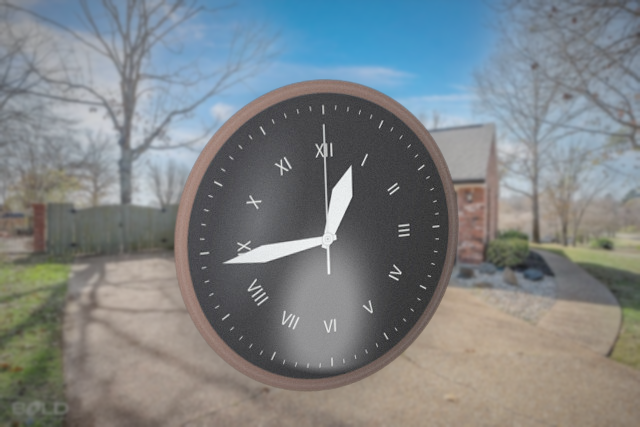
12:44:00
